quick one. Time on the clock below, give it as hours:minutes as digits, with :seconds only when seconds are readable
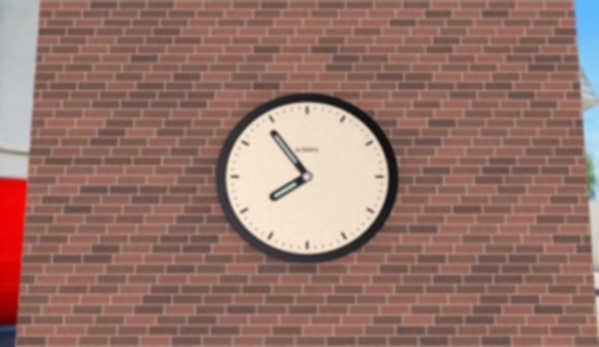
7:54
